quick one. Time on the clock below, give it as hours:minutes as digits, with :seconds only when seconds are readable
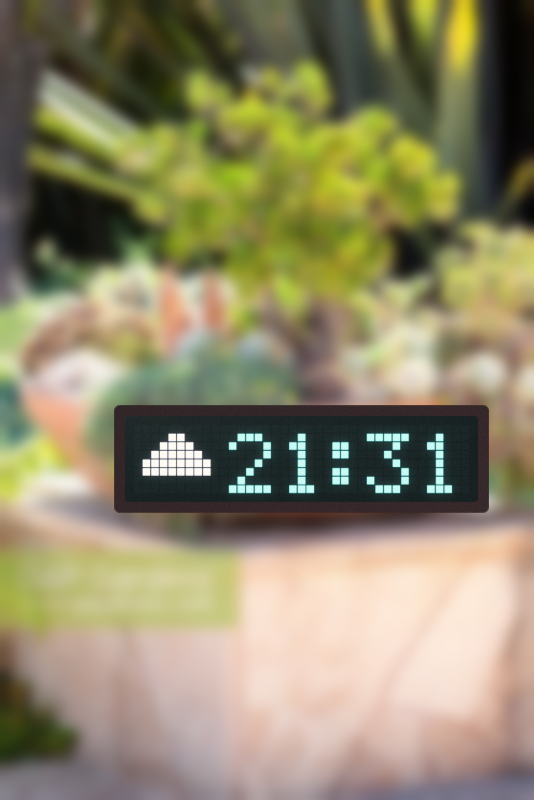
21:31
